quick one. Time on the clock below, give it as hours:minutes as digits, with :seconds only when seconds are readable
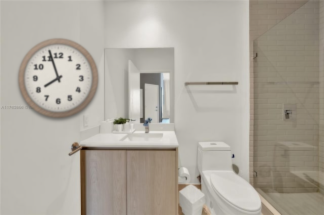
7:57
